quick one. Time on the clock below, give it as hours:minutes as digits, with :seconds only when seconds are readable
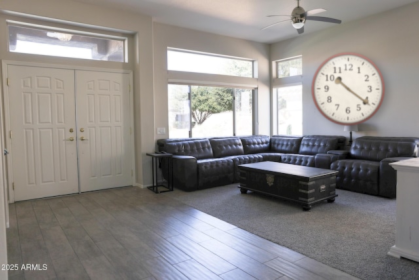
10:21
